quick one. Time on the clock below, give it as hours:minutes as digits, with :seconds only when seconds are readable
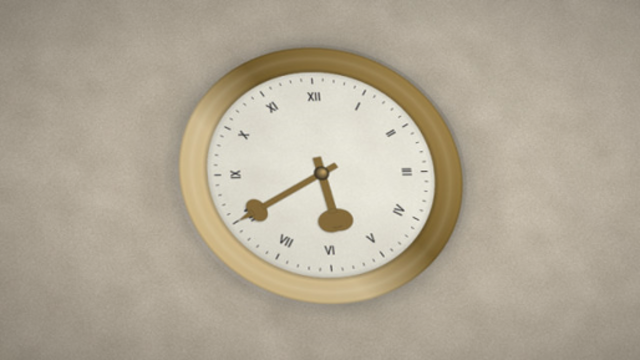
5:40
